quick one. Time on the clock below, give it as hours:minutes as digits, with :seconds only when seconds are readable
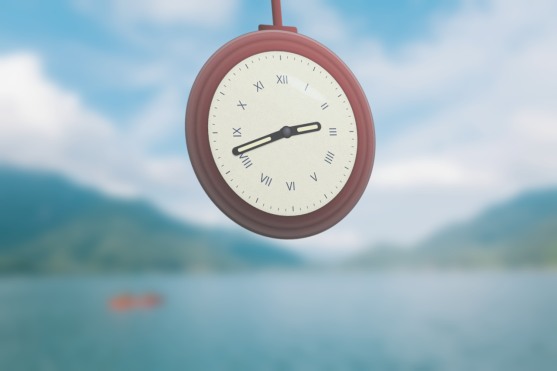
2:42
